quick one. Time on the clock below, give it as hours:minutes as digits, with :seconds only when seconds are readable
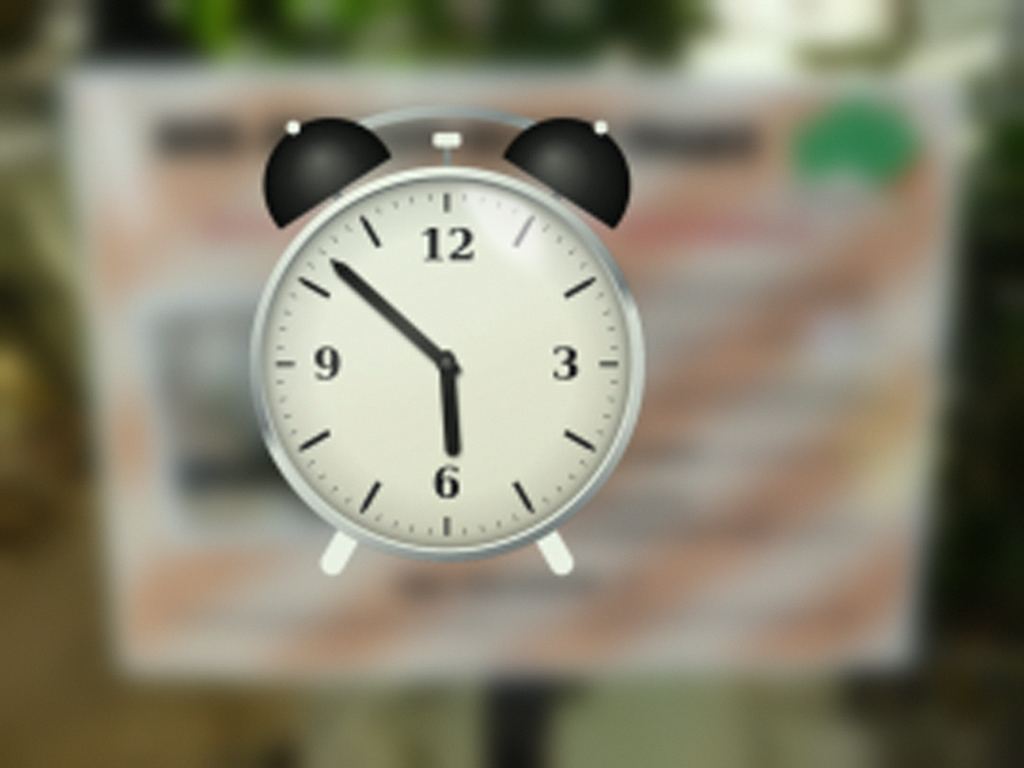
5:52
